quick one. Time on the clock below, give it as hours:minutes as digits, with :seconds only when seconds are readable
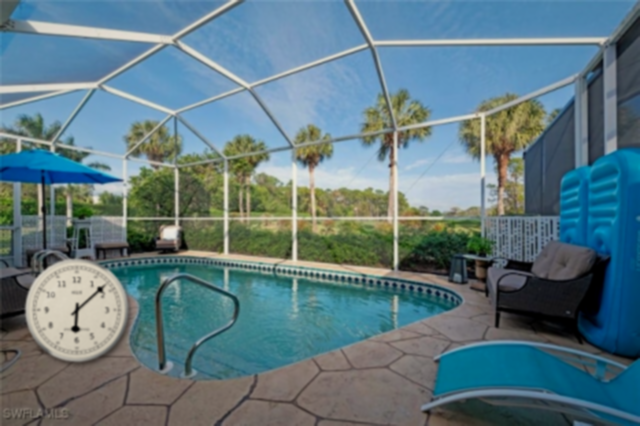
6:08
